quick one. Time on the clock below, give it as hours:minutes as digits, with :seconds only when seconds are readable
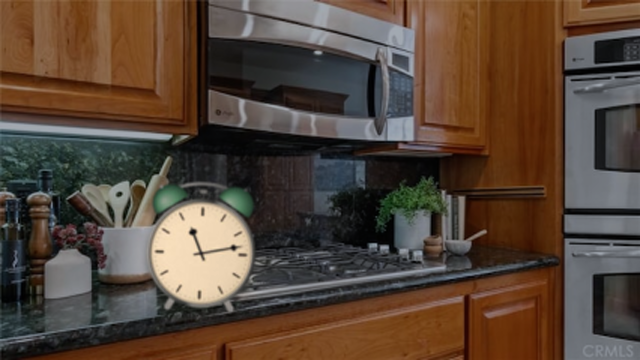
11:13
